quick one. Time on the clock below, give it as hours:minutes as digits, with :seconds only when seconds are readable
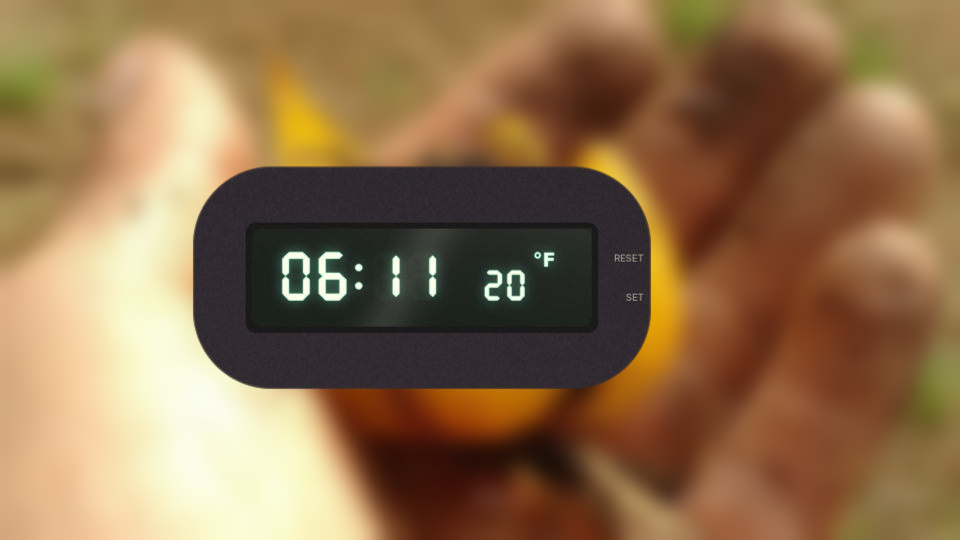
6:11
